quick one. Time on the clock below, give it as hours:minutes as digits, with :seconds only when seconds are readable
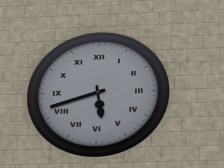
5:42
